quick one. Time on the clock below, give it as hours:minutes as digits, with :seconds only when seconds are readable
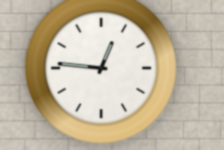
12:46
